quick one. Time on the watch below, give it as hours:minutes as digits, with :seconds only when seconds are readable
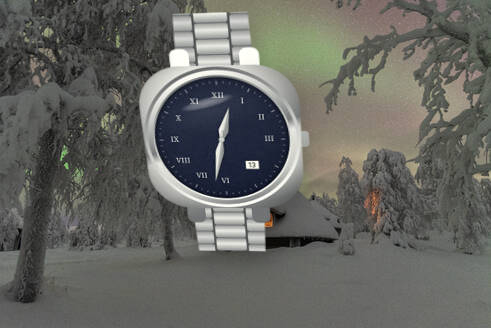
12:32
